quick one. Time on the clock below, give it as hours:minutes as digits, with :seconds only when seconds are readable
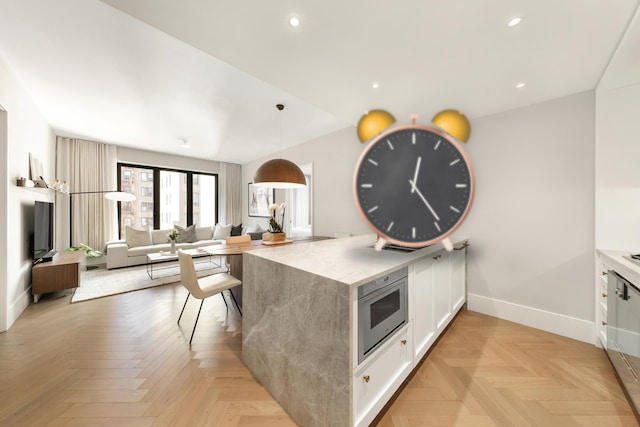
12:24
